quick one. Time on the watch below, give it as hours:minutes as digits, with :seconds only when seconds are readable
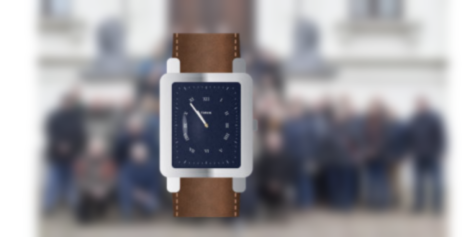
10:54
